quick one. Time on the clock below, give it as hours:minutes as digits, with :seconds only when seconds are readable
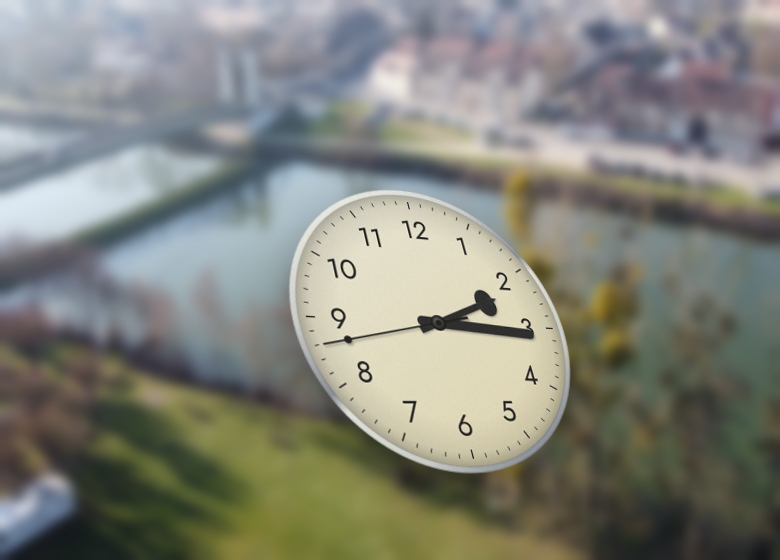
2:15:43
